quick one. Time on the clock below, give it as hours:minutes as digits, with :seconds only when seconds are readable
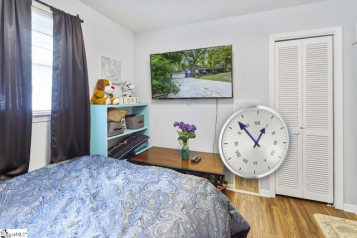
12:53
